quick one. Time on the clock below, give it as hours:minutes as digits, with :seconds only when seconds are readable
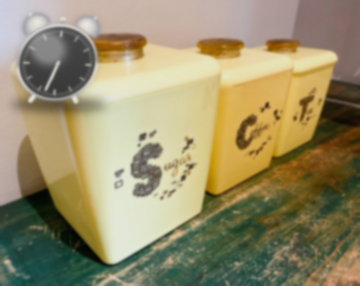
6:33
